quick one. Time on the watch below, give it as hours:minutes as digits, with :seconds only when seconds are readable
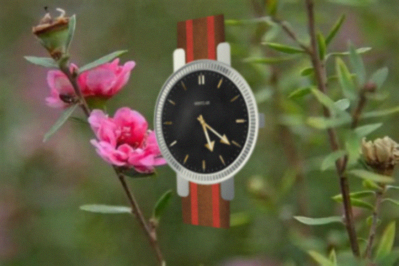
5:21
